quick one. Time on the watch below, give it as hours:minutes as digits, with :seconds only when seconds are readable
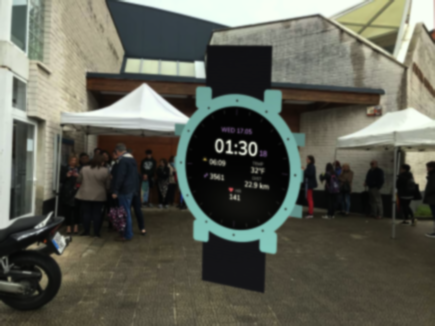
1:30
